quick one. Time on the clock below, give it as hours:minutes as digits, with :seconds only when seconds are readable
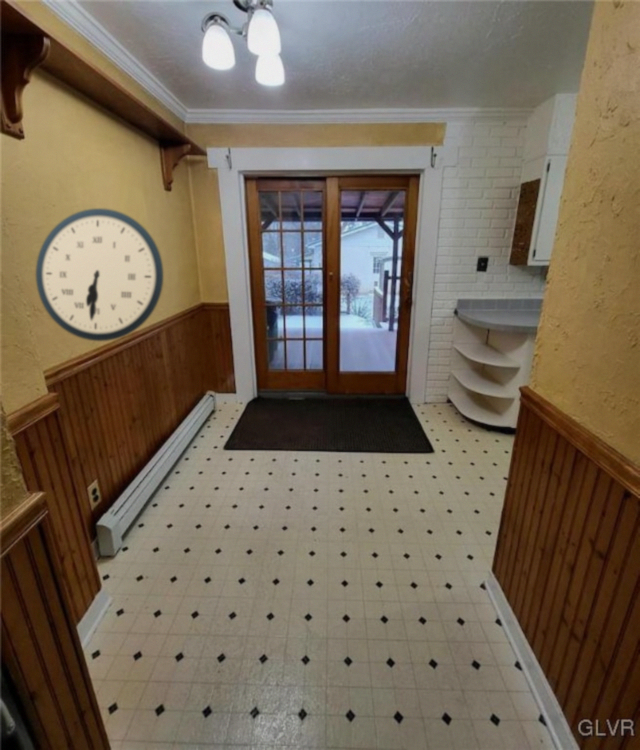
6:31
